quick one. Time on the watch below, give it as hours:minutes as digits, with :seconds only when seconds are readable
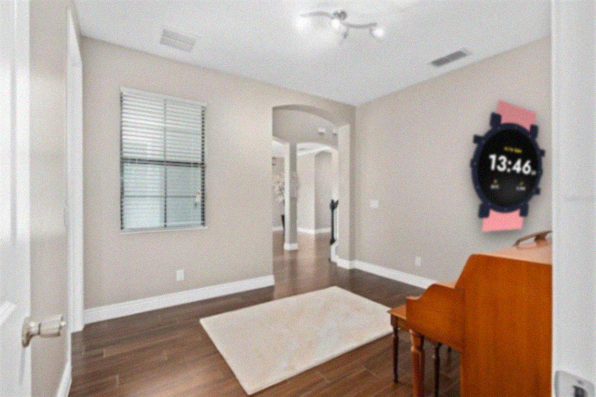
13:46
